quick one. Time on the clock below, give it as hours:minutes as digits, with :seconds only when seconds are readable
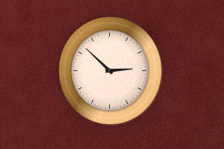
2:52
